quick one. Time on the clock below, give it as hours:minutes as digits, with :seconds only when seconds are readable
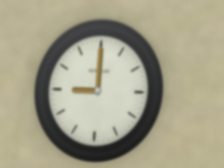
9:00
